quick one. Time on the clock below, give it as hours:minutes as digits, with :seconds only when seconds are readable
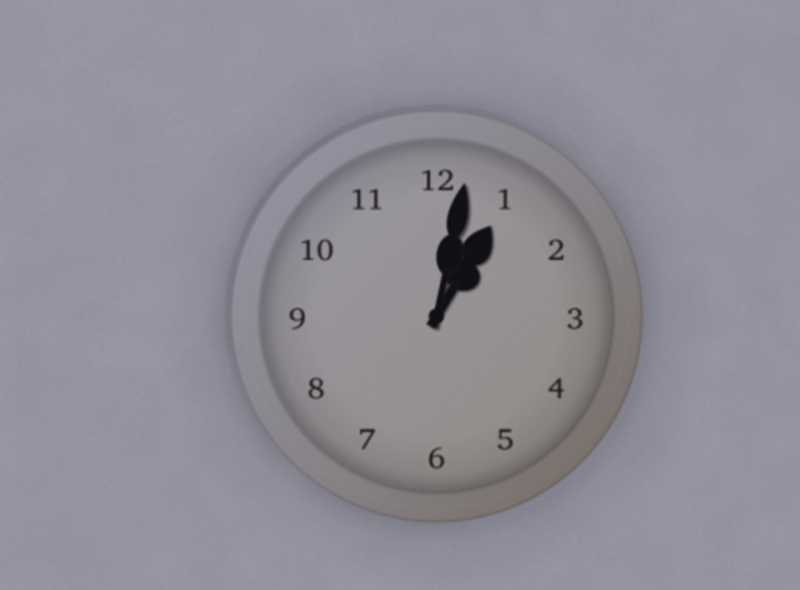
1:02
